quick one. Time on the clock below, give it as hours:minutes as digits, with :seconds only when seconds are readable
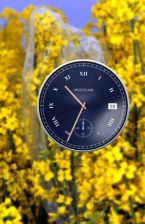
10:34
